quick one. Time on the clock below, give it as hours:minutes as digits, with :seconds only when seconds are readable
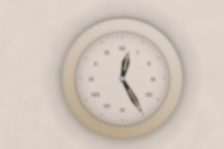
12:25
